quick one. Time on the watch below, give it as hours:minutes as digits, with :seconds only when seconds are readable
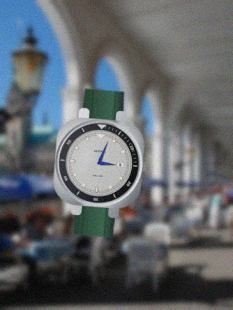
3:03
